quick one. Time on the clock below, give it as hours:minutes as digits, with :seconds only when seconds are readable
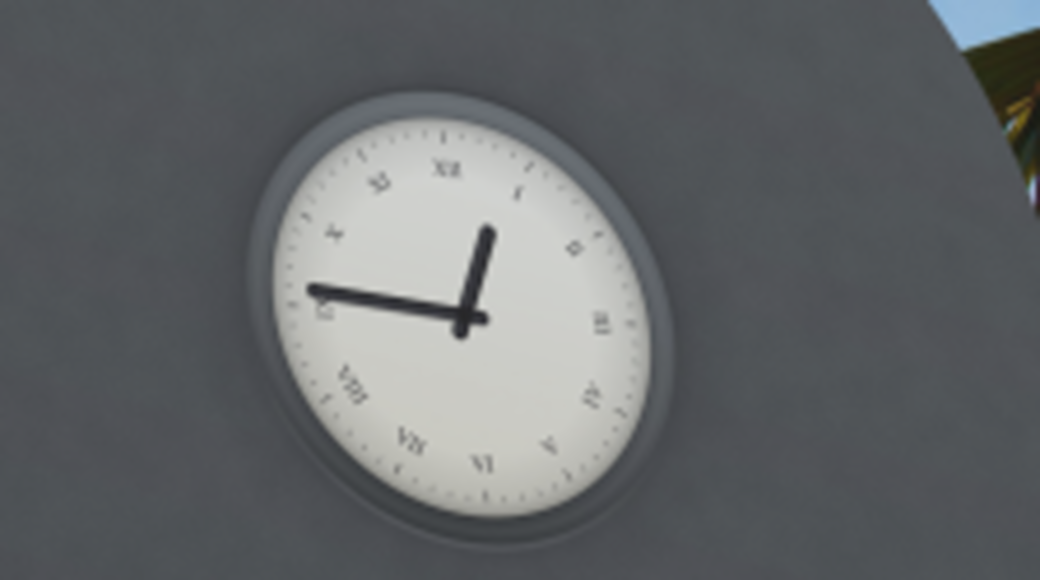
12:46
